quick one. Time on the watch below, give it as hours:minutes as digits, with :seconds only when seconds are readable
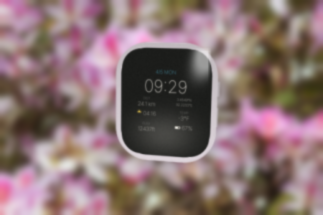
9:29
